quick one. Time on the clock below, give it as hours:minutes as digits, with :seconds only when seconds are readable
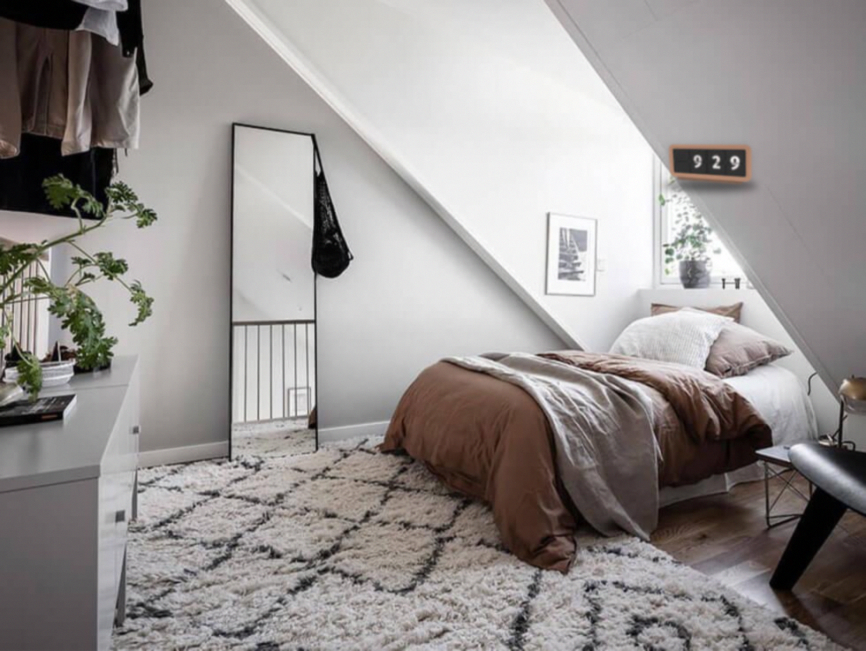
9:29
